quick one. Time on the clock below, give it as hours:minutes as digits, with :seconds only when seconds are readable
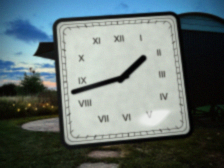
1:43
